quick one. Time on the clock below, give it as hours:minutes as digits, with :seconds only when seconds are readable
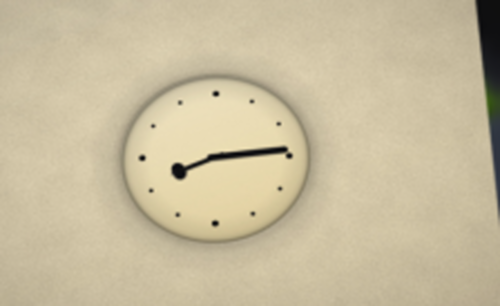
8:14
